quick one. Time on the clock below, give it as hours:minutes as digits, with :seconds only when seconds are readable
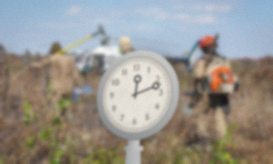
12:12
